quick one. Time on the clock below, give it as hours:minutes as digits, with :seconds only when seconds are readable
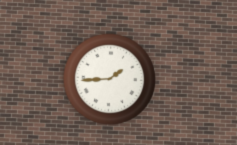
1:44
